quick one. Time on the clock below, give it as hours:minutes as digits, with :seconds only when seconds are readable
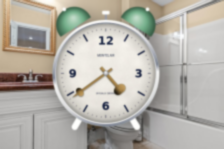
4:39
